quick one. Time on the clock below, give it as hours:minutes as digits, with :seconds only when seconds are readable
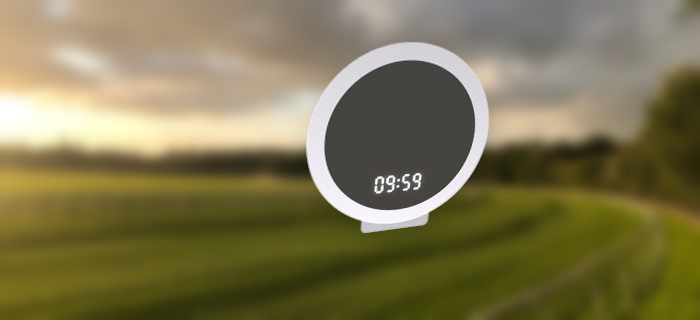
9:59
